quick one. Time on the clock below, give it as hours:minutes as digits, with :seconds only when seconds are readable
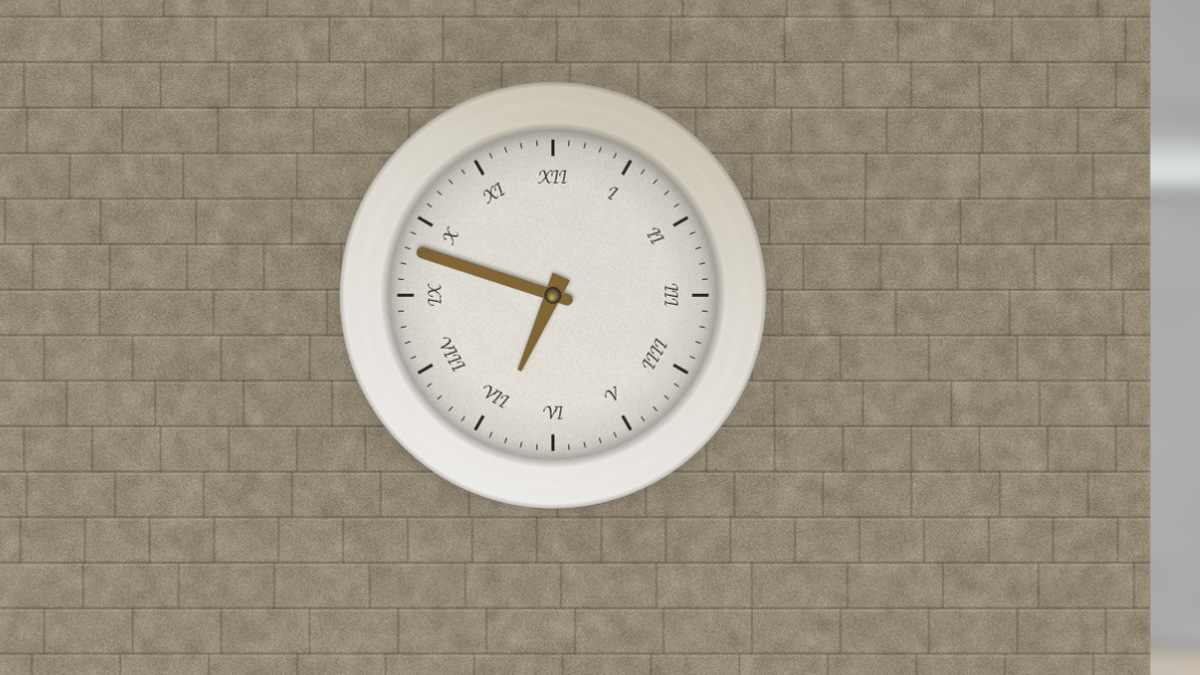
6:48
